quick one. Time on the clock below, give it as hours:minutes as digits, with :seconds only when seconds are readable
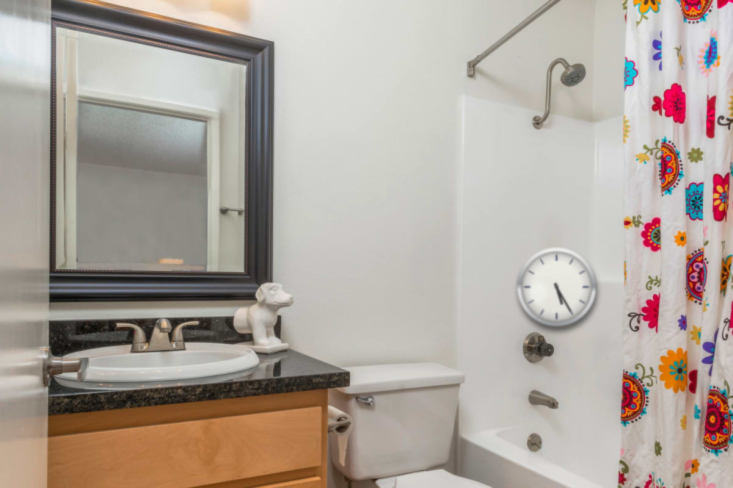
5:25
